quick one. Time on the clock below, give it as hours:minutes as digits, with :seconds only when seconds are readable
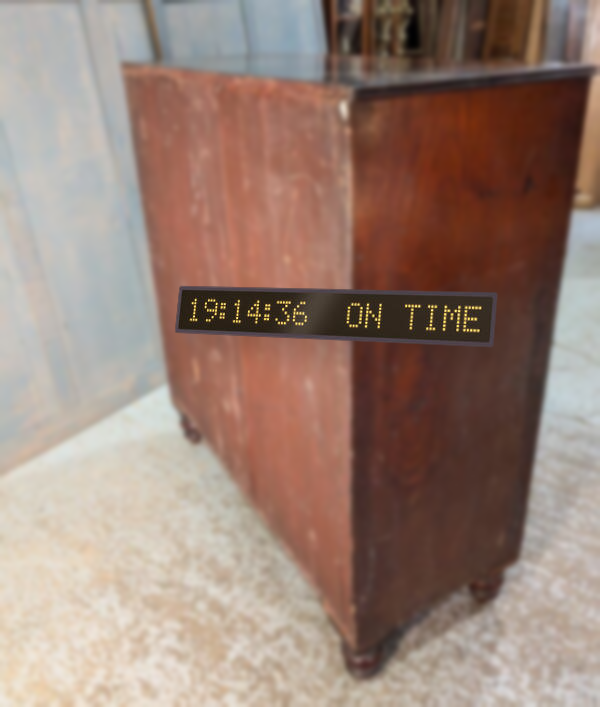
19:14:36
